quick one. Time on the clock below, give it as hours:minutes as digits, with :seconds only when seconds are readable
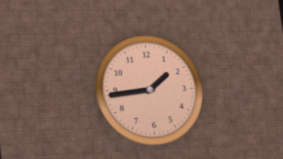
1:44
